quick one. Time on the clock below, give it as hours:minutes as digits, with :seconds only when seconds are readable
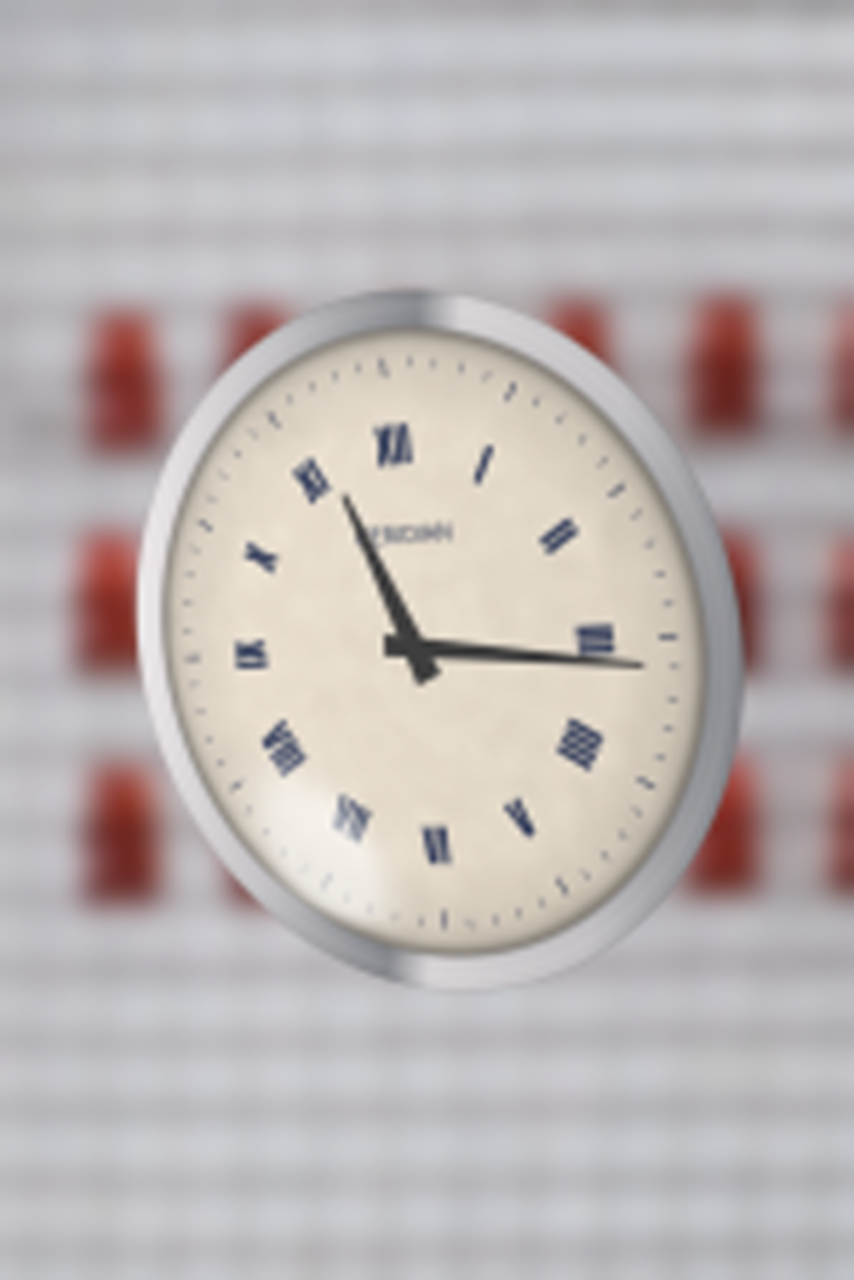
11:16
